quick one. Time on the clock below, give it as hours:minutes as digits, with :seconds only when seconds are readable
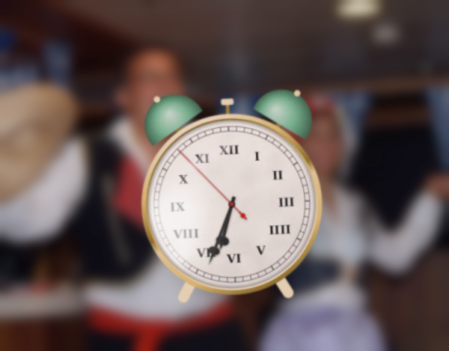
6:33:53
